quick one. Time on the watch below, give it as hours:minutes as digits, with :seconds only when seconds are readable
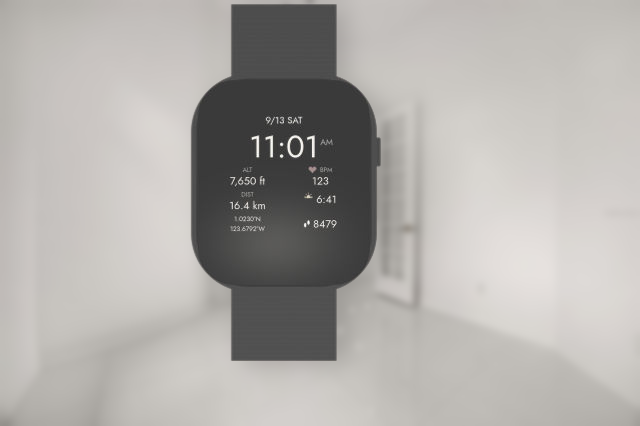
11:01
